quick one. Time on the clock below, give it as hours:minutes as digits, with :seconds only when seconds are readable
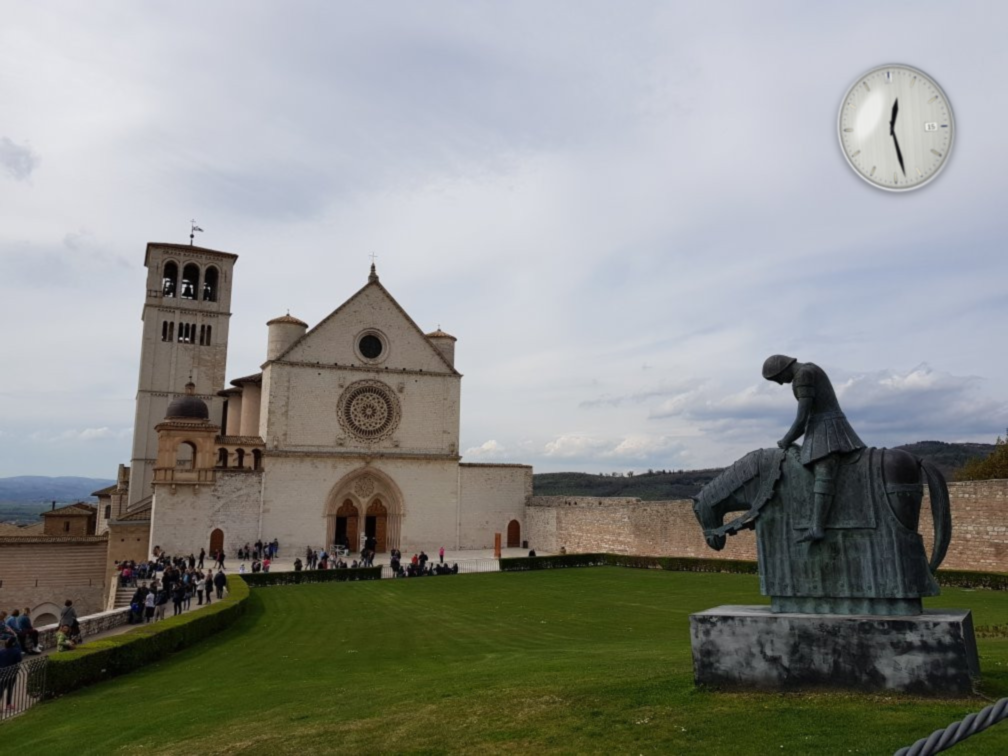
12:28
